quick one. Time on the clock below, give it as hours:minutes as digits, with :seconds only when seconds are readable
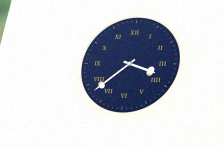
3:38
